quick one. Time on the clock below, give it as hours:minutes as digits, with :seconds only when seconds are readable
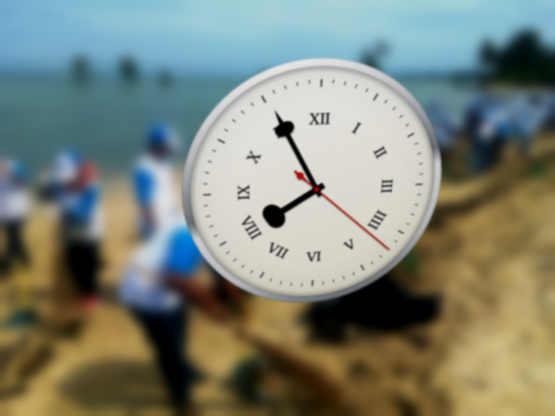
7:55:22
